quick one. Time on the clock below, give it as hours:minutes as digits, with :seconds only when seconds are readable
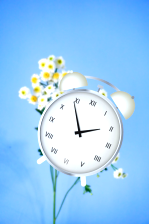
1:54
